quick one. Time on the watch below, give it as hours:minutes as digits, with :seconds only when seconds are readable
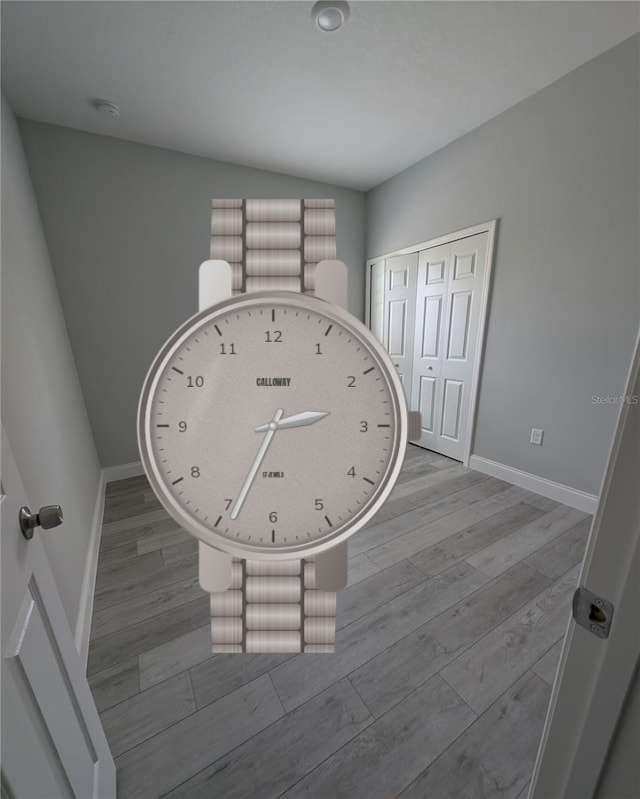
2:34
